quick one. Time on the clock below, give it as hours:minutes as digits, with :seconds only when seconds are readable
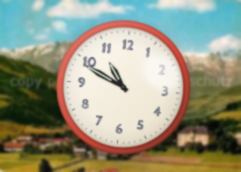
10:49
